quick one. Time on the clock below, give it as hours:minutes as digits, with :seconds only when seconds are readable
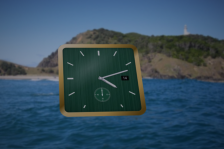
4:12
